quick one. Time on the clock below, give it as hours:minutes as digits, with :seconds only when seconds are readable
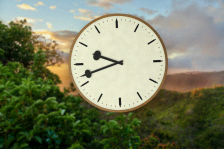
9:42
